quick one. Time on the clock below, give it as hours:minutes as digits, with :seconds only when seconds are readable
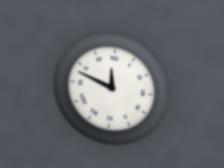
11:48
